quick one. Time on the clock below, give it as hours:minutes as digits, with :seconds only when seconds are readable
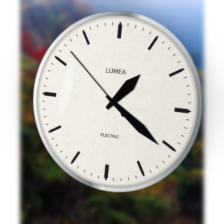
1:20:52
